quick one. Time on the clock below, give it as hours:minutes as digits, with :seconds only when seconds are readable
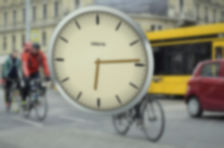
6:14
